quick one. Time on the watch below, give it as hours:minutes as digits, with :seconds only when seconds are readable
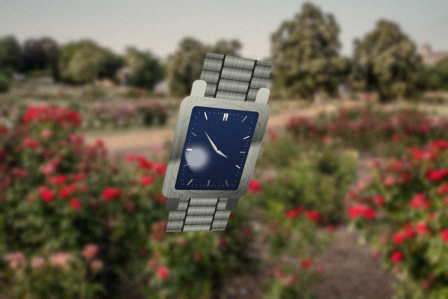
3:53
